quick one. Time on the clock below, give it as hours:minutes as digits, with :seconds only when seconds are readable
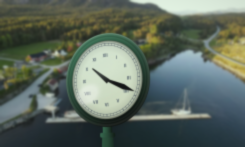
10:19
